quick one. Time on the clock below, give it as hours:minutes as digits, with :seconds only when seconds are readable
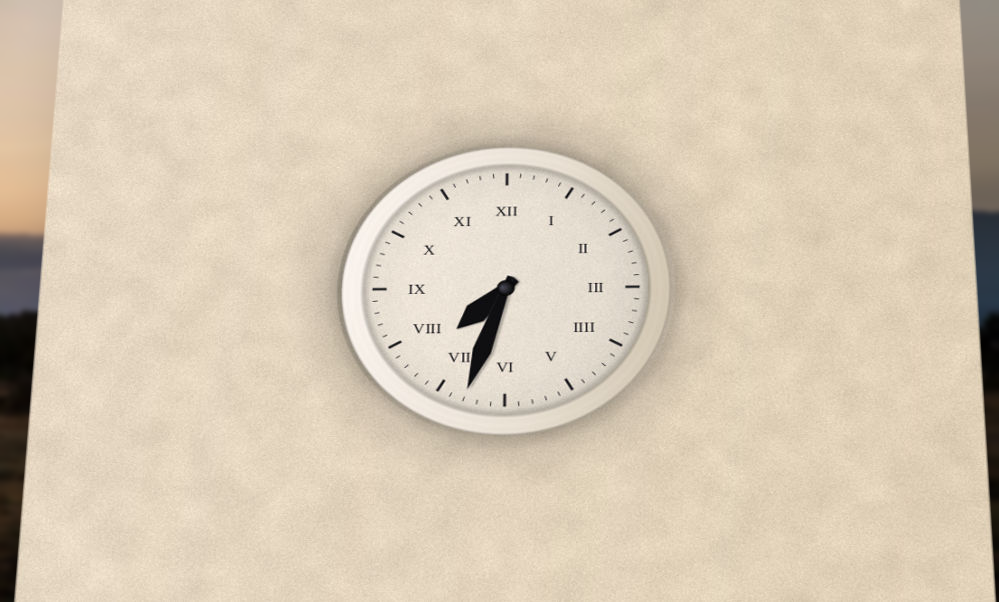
7:33
